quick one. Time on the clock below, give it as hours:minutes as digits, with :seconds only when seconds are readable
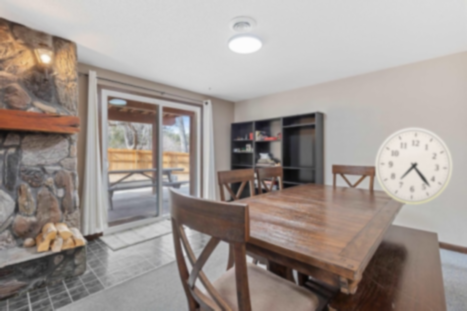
7:23
